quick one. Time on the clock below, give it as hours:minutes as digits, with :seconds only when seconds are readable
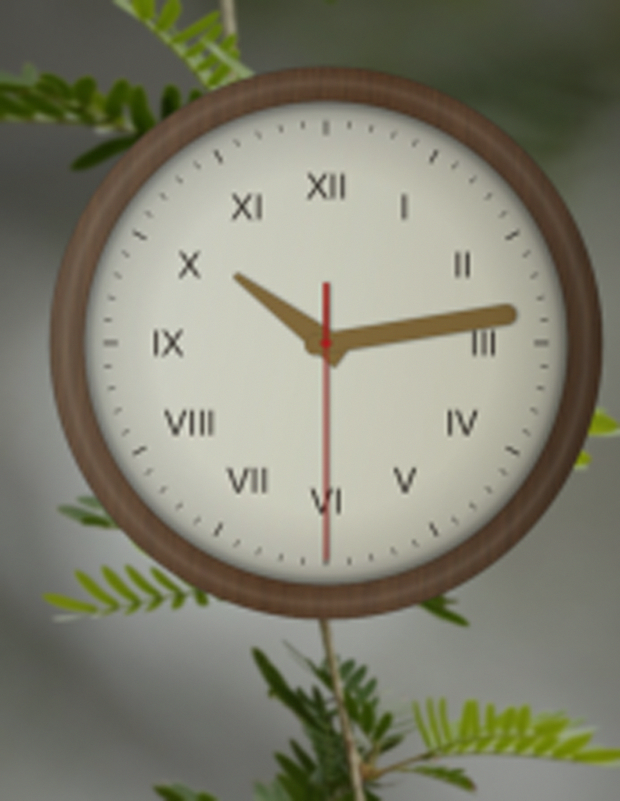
10:13:30
